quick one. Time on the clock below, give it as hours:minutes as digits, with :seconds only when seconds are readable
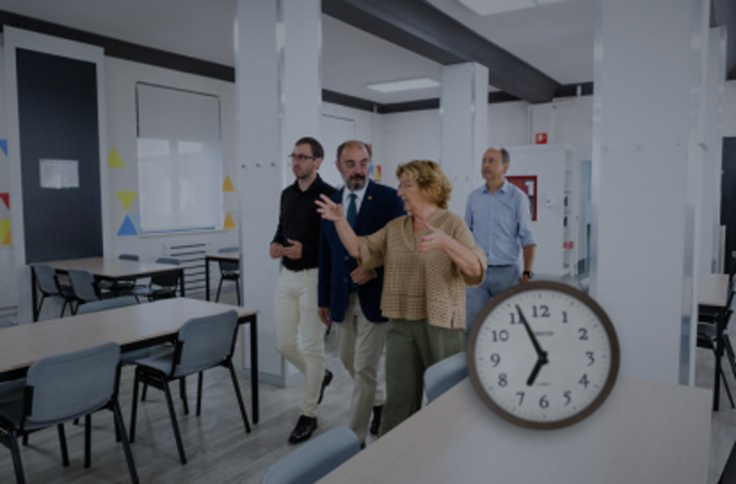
6:56
